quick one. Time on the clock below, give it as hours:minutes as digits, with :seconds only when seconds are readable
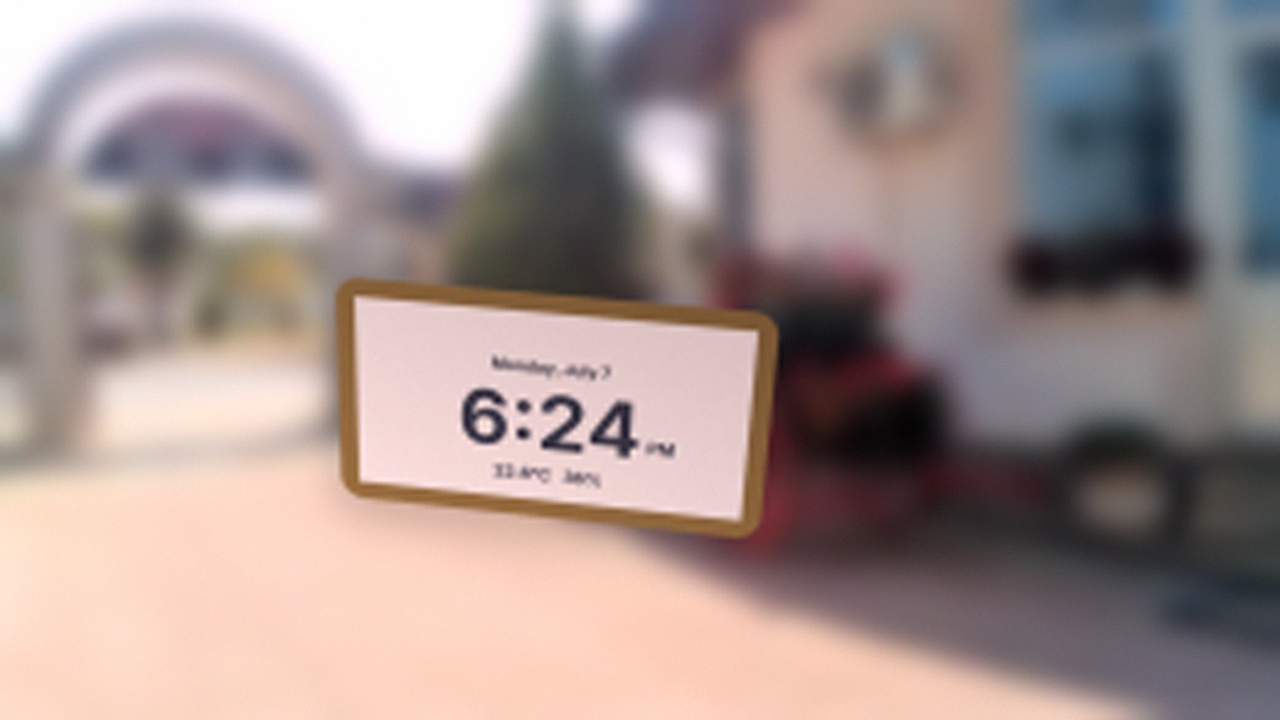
6:24
